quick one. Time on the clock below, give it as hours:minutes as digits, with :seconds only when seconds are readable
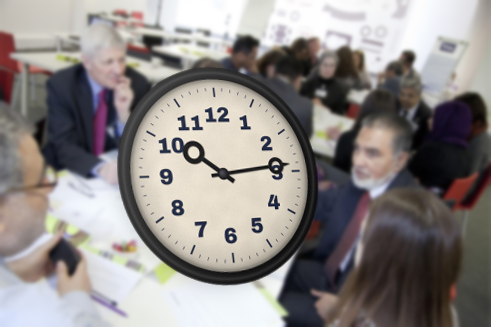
10:14
